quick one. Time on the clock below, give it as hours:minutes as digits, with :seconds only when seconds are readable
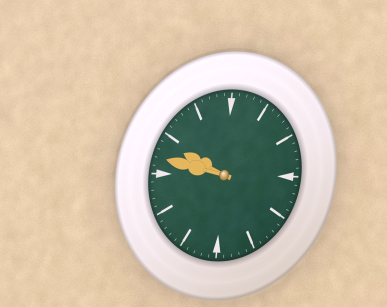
9:47
